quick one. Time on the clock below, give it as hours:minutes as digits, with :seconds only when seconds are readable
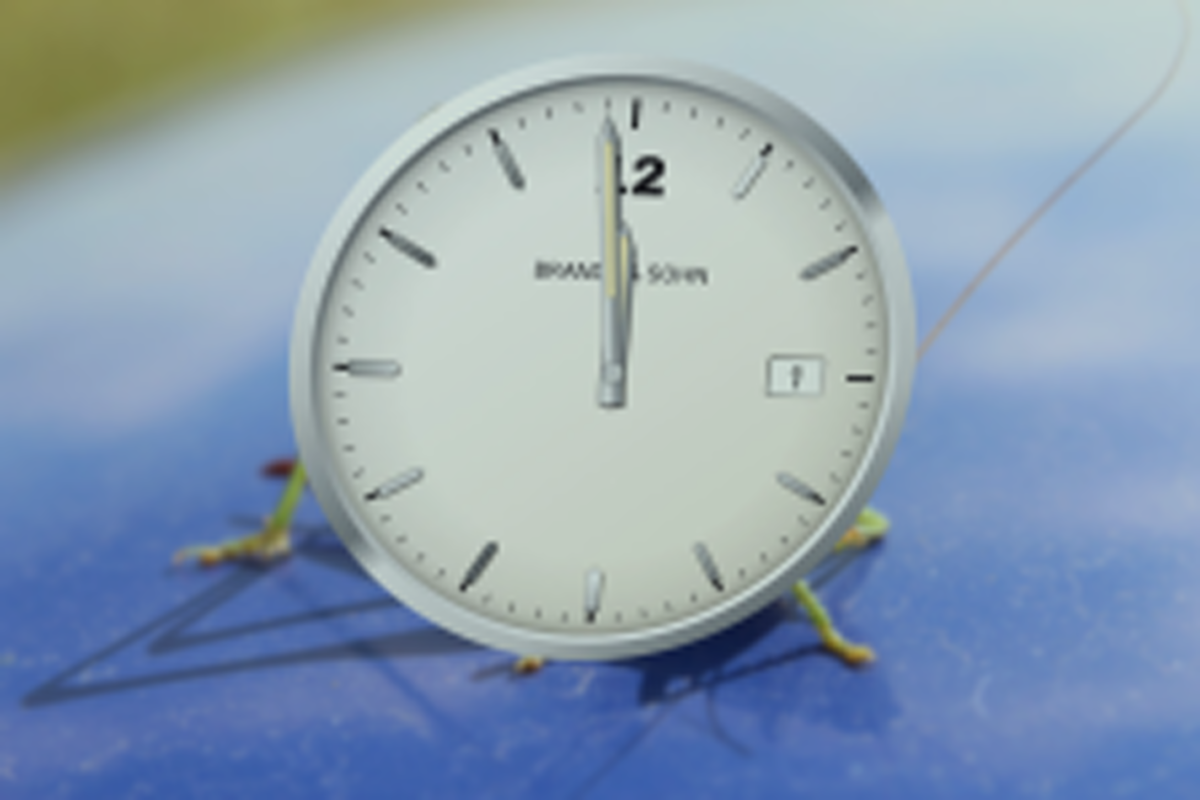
11:59
